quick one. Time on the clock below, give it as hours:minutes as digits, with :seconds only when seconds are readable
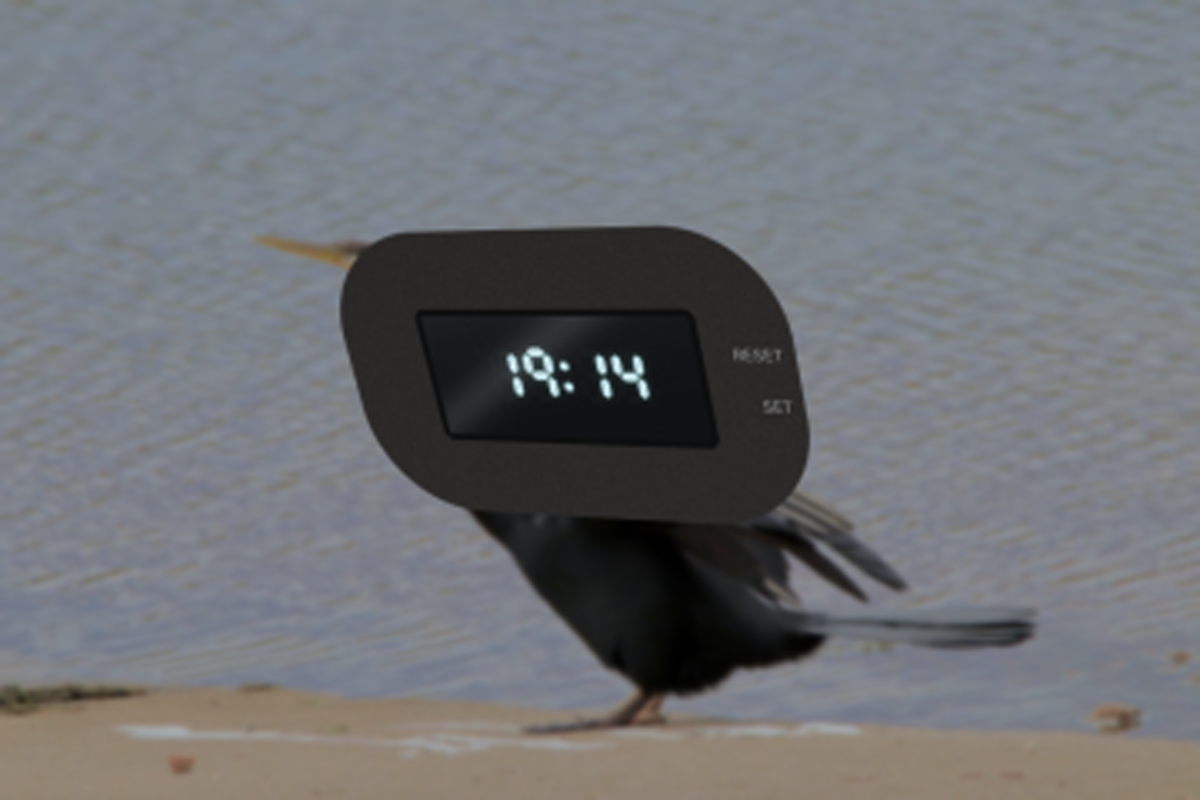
19:14
